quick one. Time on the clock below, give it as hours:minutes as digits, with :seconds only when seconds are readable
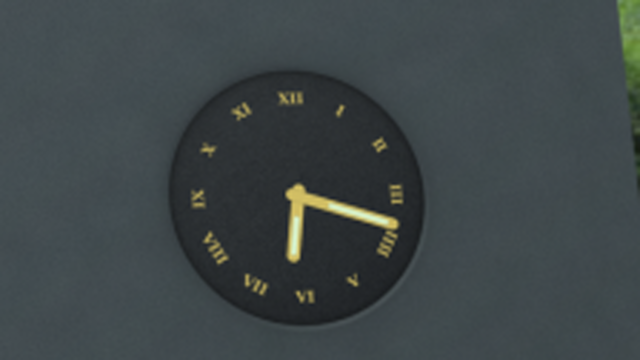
6:18
